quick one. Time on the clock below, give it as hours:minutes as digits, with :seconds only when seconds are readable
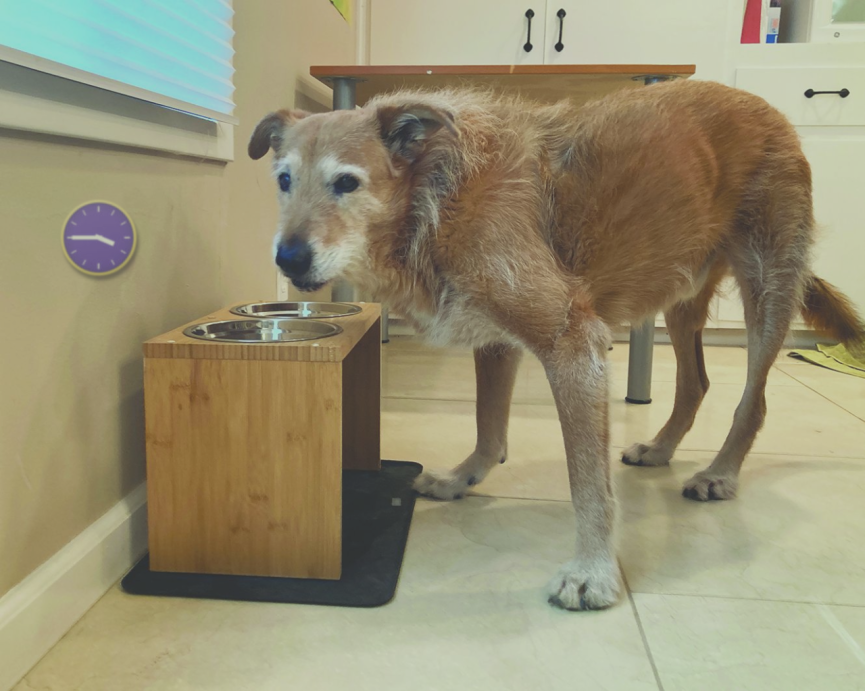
3:45
